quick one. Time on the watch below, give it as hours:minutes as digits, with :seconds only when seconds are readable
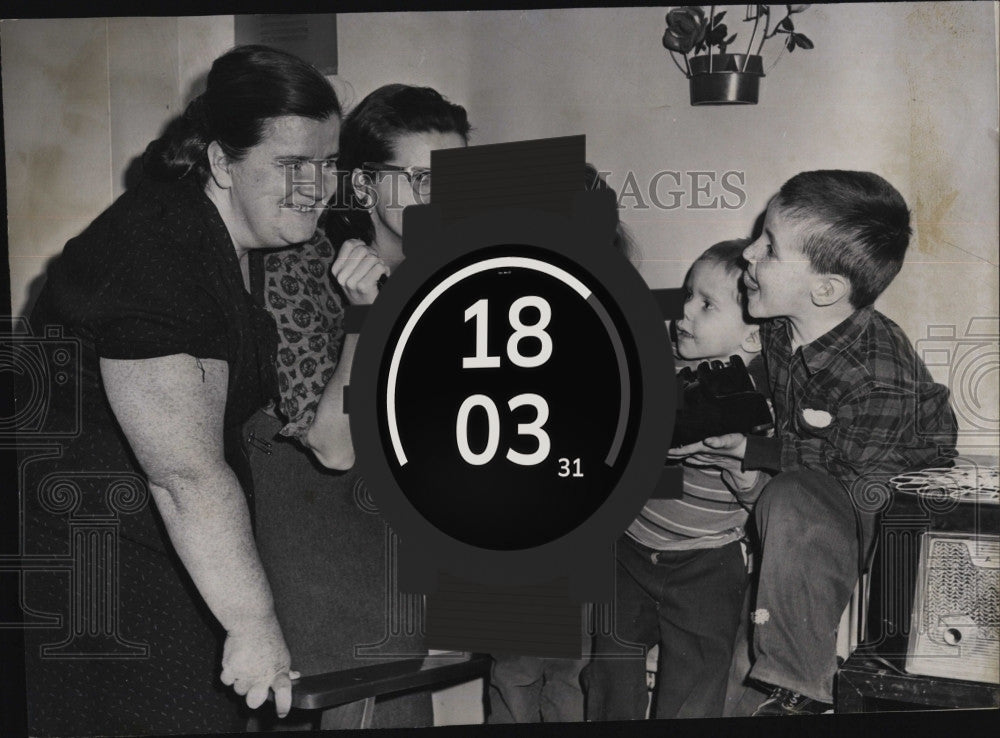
18:03:31
